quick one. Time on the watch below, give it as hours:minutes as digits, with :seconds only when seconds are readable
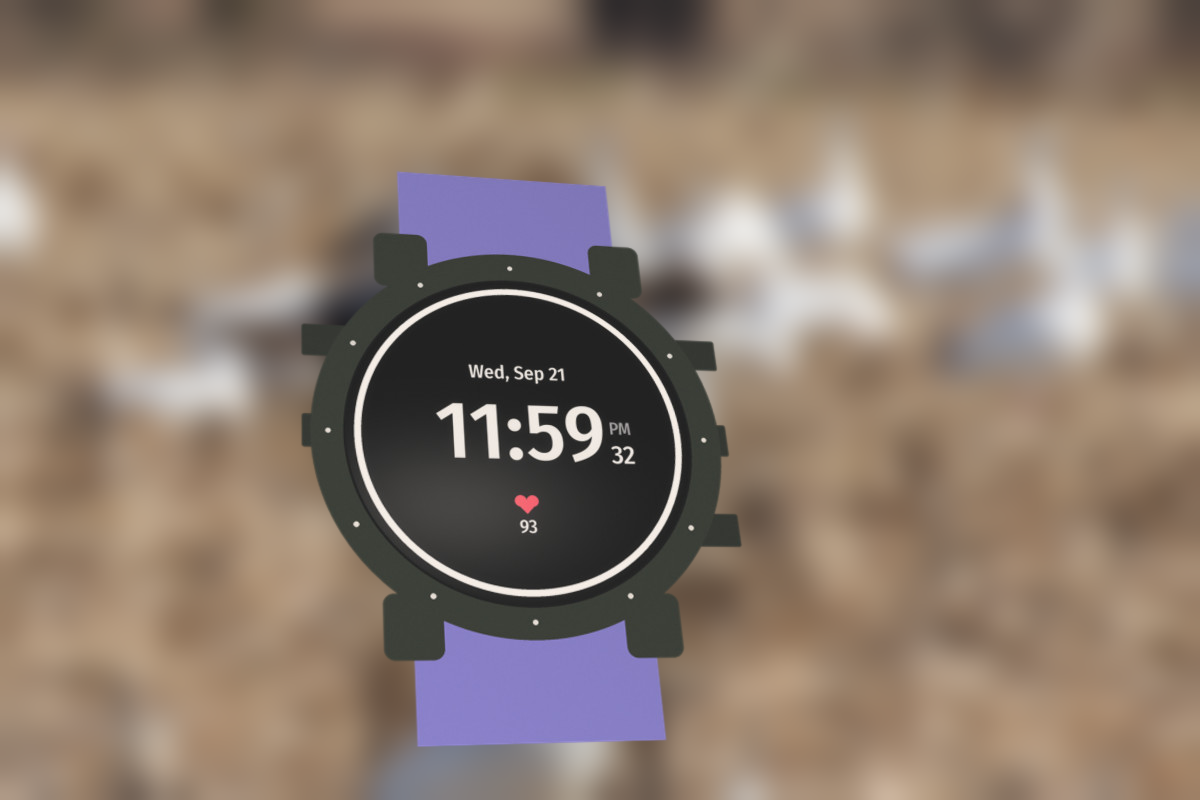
11:59:32
